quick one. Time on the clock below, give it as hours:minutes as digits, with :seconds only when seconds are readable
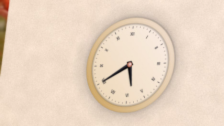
5:40
